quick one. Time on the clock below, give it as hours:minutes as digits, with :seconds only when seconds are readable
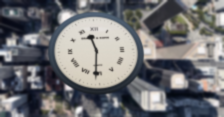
11:31
